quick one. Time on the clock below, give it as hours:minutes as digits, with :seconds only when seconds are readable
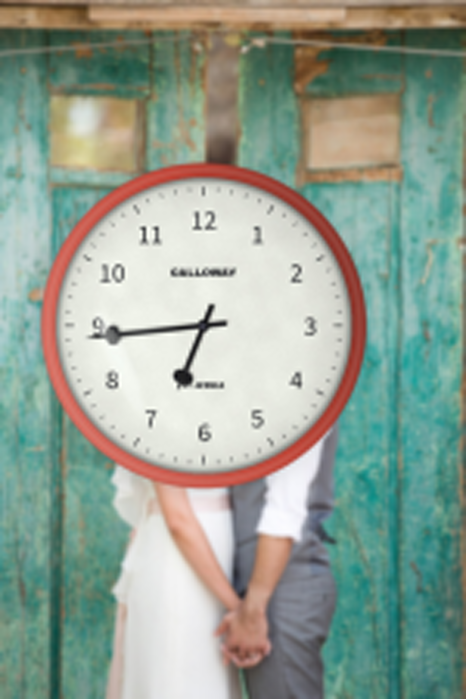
6:44
